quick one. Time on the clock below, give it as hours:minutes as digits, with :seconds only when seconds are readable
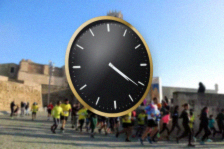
4:21
